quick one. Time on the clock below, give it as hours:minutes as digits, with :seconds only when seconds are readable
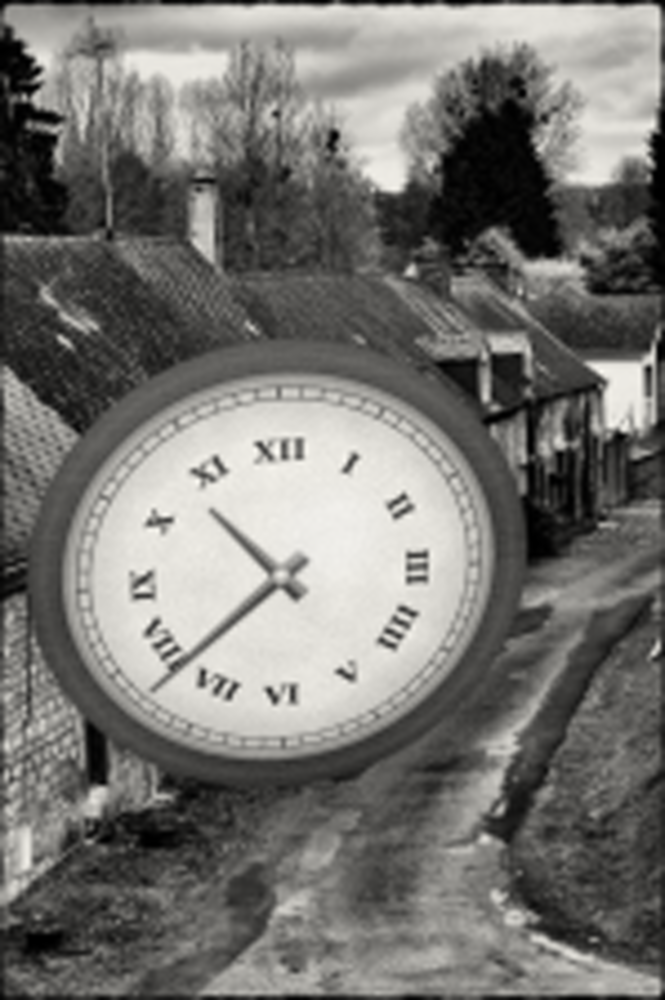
10:38
